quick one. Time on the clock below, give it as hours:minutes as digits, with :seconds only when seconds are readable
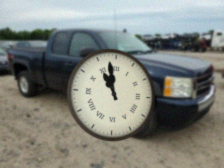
10:58
